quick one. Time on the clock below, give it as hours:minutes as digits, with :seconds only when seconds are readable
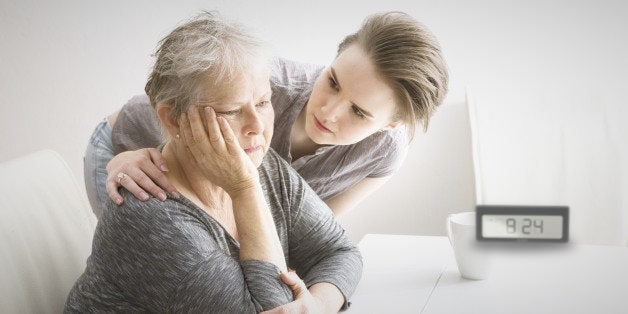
8:24
